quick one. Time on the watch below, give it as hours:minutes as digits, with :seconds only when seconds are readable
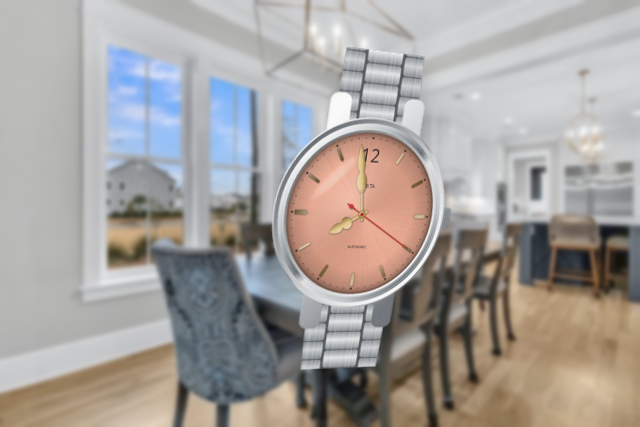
7:58:20
